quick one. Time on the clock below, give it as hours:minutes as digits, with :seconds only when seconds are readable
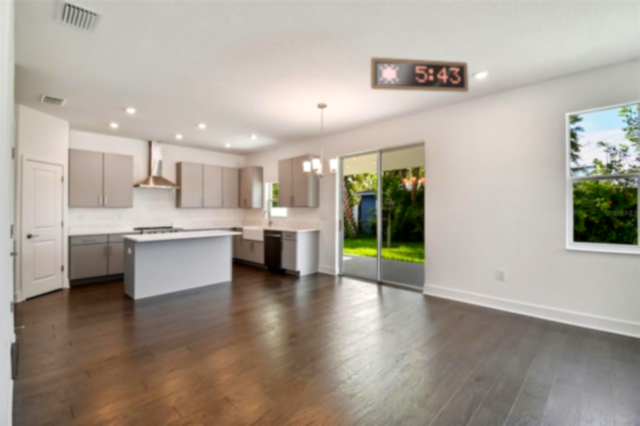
5:43
